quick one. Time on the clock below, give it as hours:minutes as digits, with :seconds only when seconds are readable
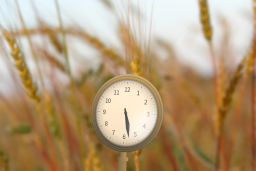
5:28
